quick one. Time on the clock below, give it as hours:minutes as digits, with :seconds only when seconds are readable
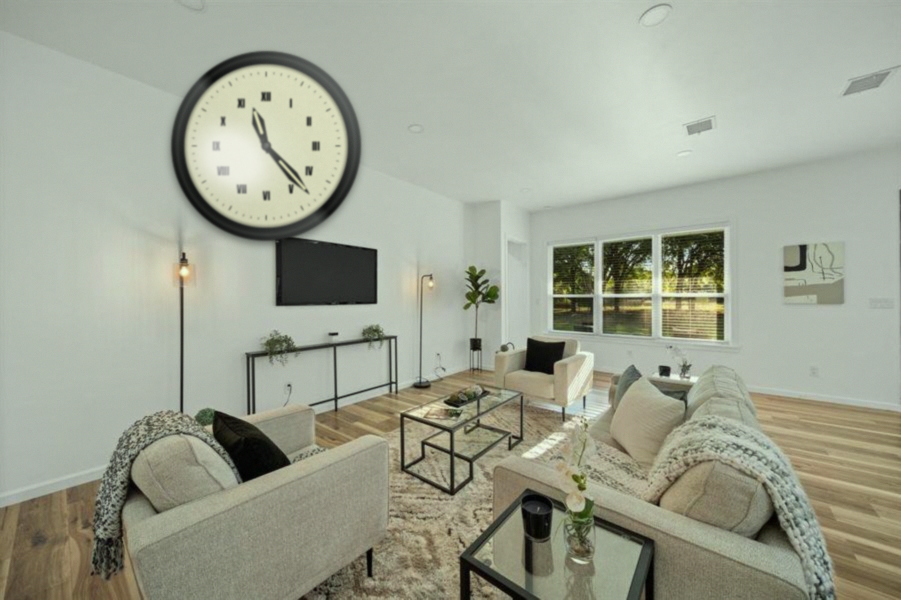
11:23
